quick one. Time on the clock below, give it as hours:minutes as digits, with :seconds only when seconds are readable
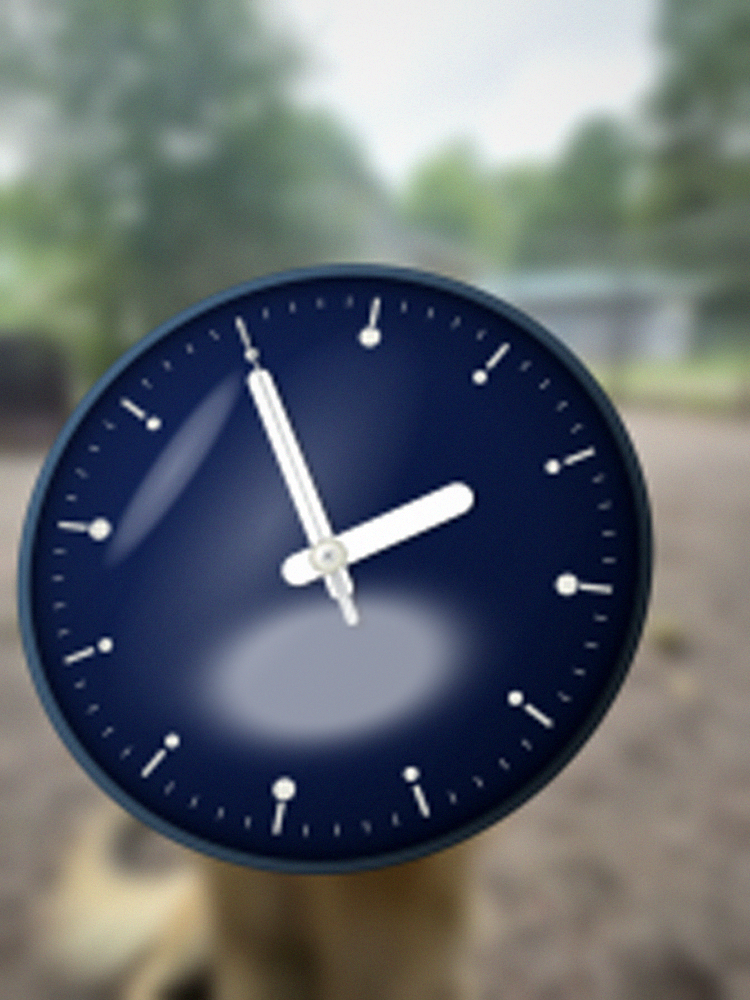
1:54:55
